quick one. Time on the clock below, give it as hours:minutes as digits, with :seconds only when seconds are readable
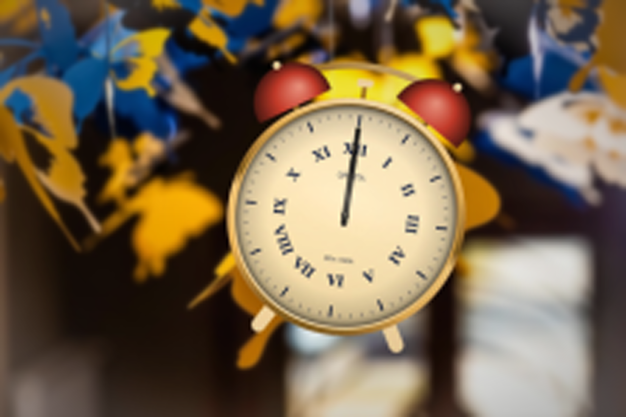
12:00
